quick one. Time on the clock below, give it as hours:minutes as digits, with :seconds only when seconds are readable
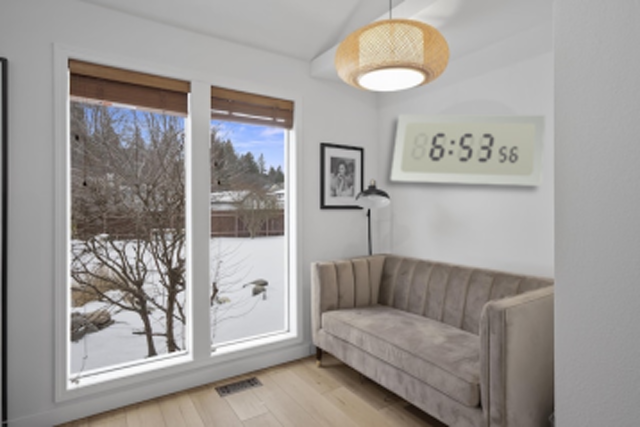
6:53:56
